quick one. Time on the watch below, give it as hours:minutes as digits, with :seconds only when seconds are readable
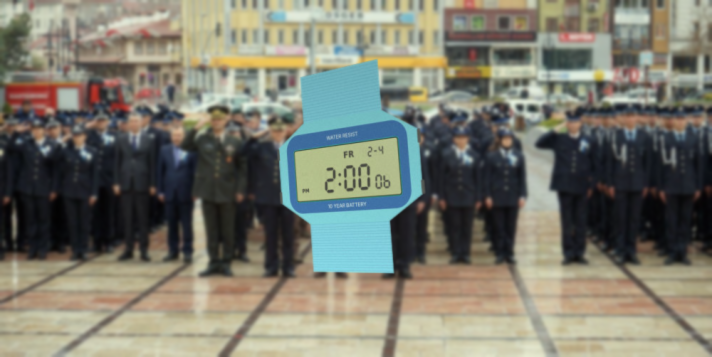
2:00:06
